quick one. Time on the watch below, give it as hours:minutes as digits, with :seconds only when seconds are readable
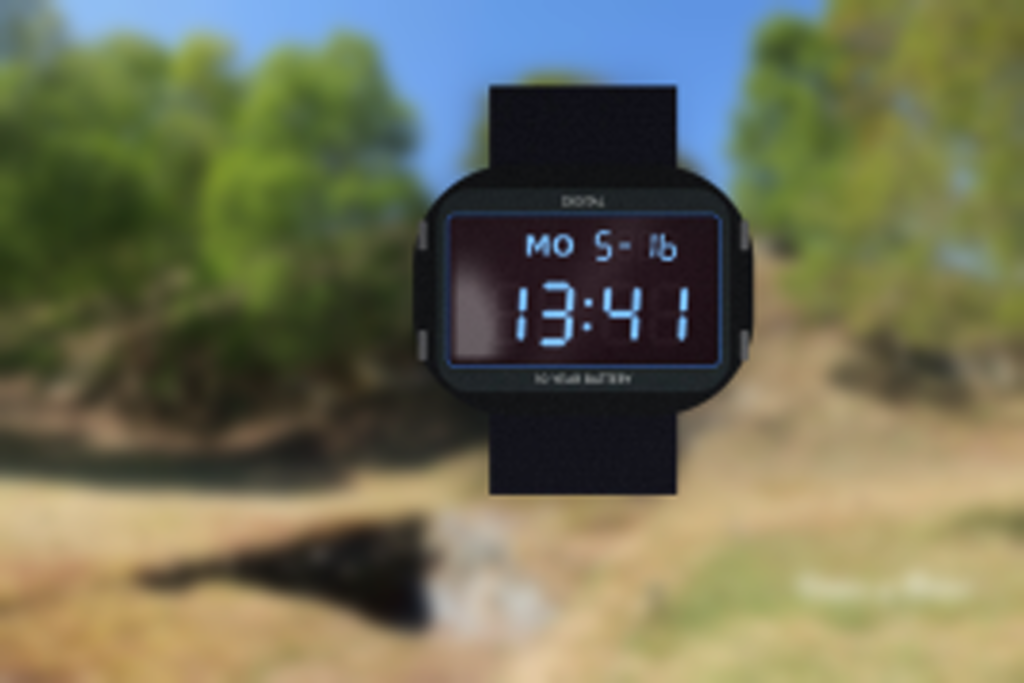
13:41
